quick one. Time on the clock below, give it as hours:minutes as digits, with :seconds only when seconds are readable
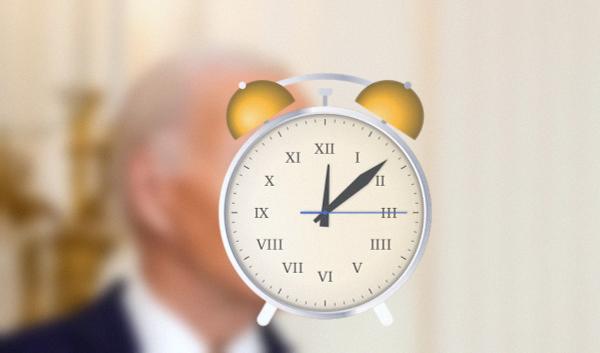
12:08:15
